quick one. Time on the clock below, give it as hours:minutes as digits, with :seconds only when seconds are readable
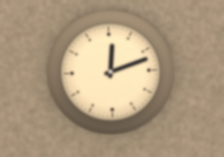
12:12
